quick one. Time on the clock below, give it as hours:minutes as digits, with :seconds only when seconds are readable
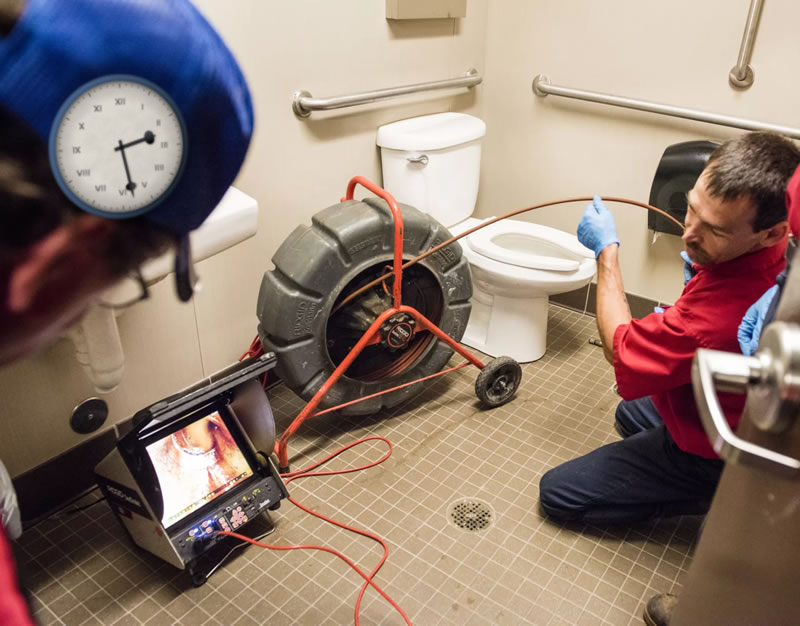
2:28
